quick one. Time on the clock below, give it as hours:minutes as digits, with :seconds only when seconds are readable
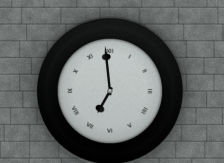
6:59
